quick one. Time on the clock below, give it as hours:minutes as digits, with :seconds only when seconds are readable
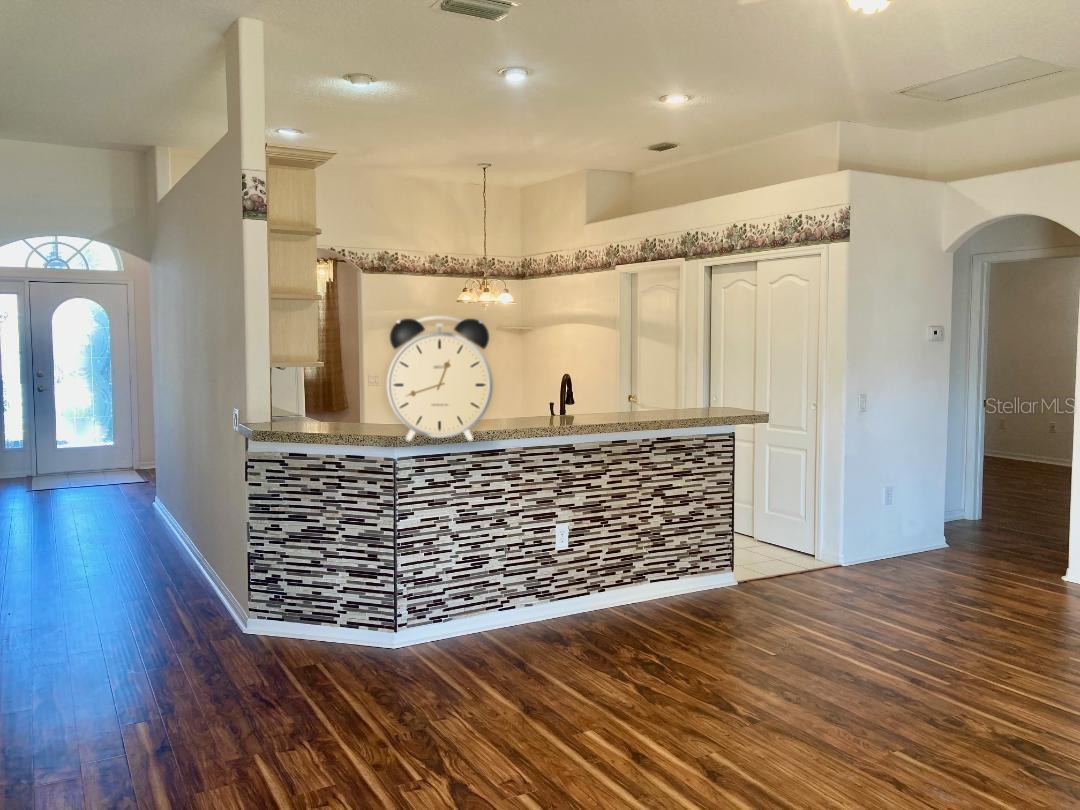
12:42
